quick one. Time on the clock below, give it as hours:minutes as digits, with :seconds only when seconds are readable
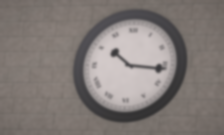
10:16
